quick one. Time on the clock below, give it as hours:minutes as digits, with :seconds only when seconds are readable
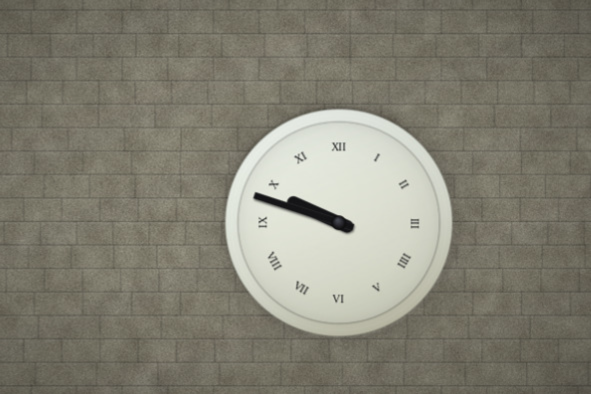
9:48
